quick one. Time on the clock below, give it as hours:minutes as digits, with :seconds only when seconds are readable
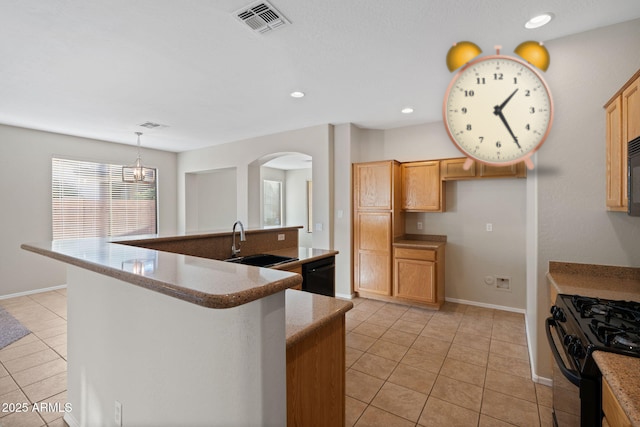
1:25
